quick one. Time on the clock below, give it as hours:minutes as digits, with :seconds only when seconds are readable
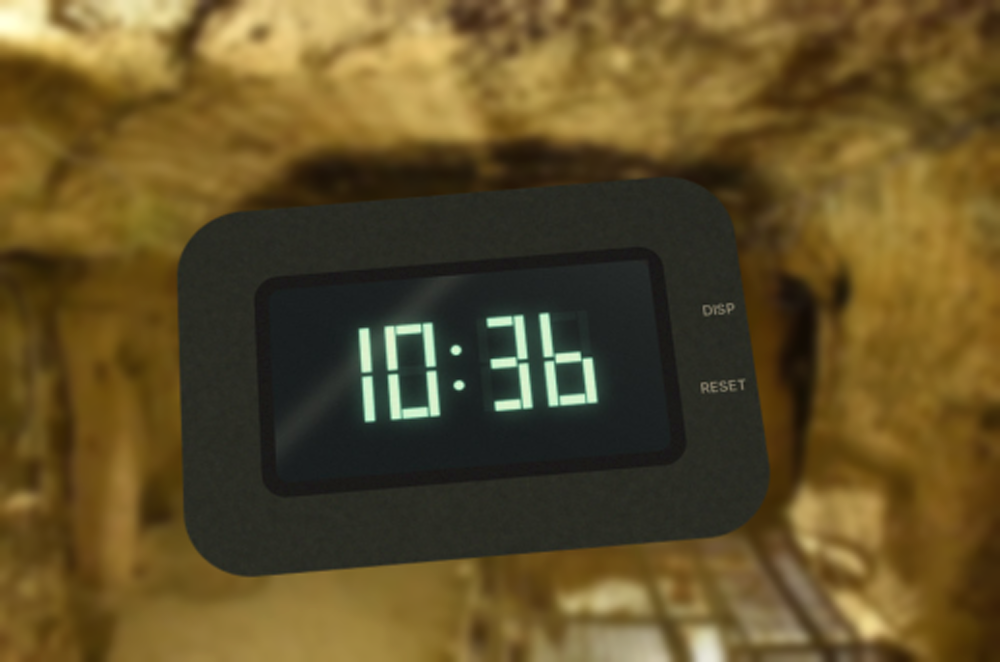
10:36
